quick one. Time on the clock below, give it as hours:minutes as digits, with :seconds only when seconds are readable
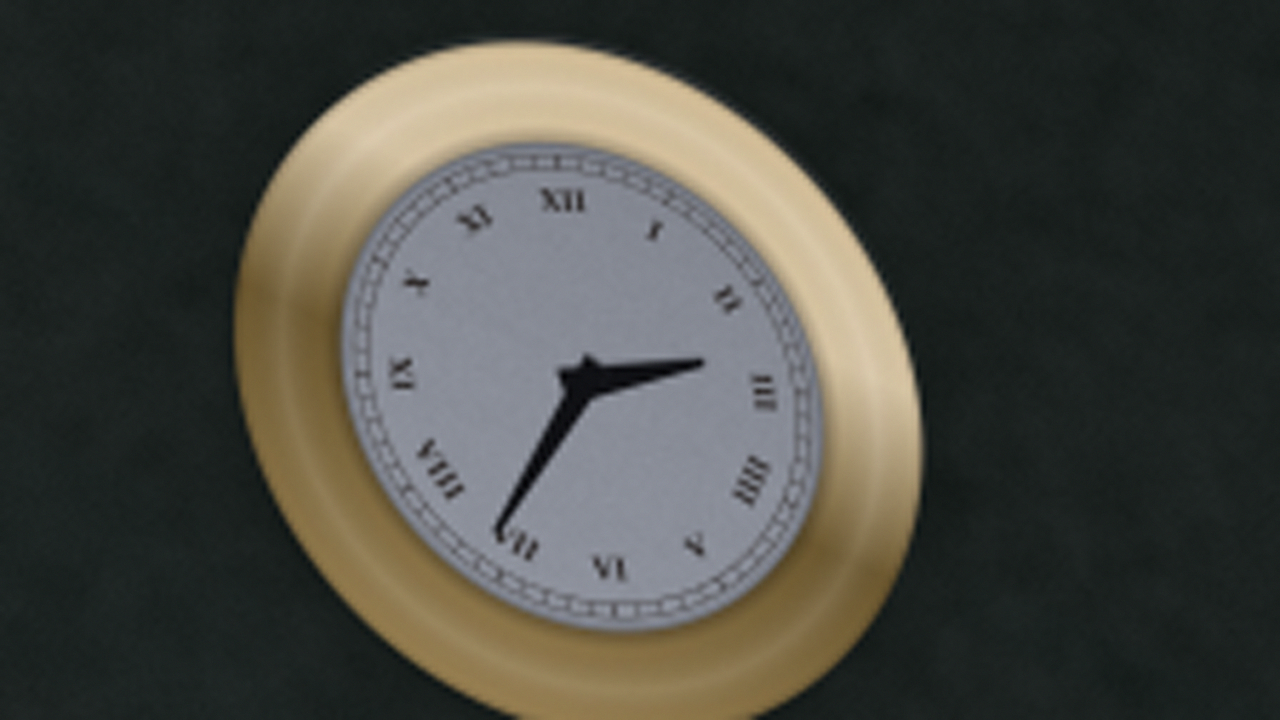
2:36
